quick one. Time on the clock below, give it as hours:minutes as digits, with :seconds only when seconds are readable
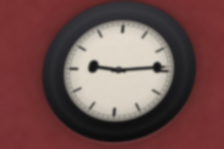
9:14
